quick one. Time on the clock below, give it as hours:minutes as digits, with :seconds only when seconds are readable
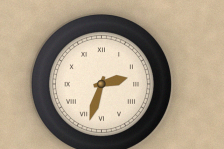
2:33
